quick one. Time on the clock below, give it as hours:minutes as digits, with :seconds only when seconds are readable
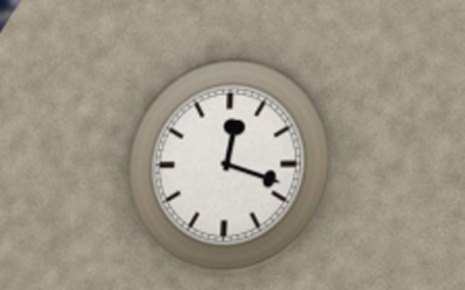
12:18
